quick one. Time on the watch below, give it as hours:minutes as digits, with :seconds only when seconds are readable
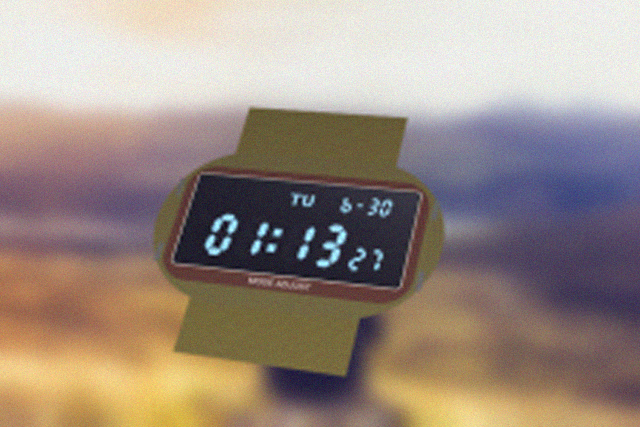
1:13:27
